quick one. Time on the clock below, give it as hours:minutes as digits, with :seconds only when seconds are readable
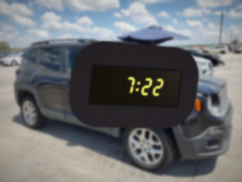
7:22
